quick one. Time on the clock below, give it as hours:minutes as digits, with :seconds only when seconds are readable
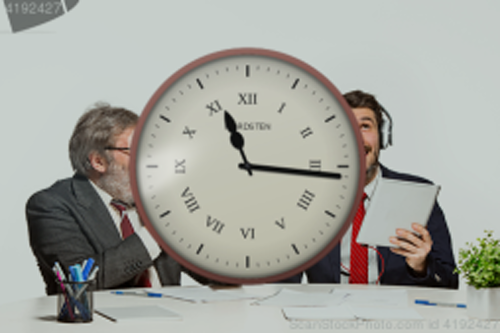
11:16
